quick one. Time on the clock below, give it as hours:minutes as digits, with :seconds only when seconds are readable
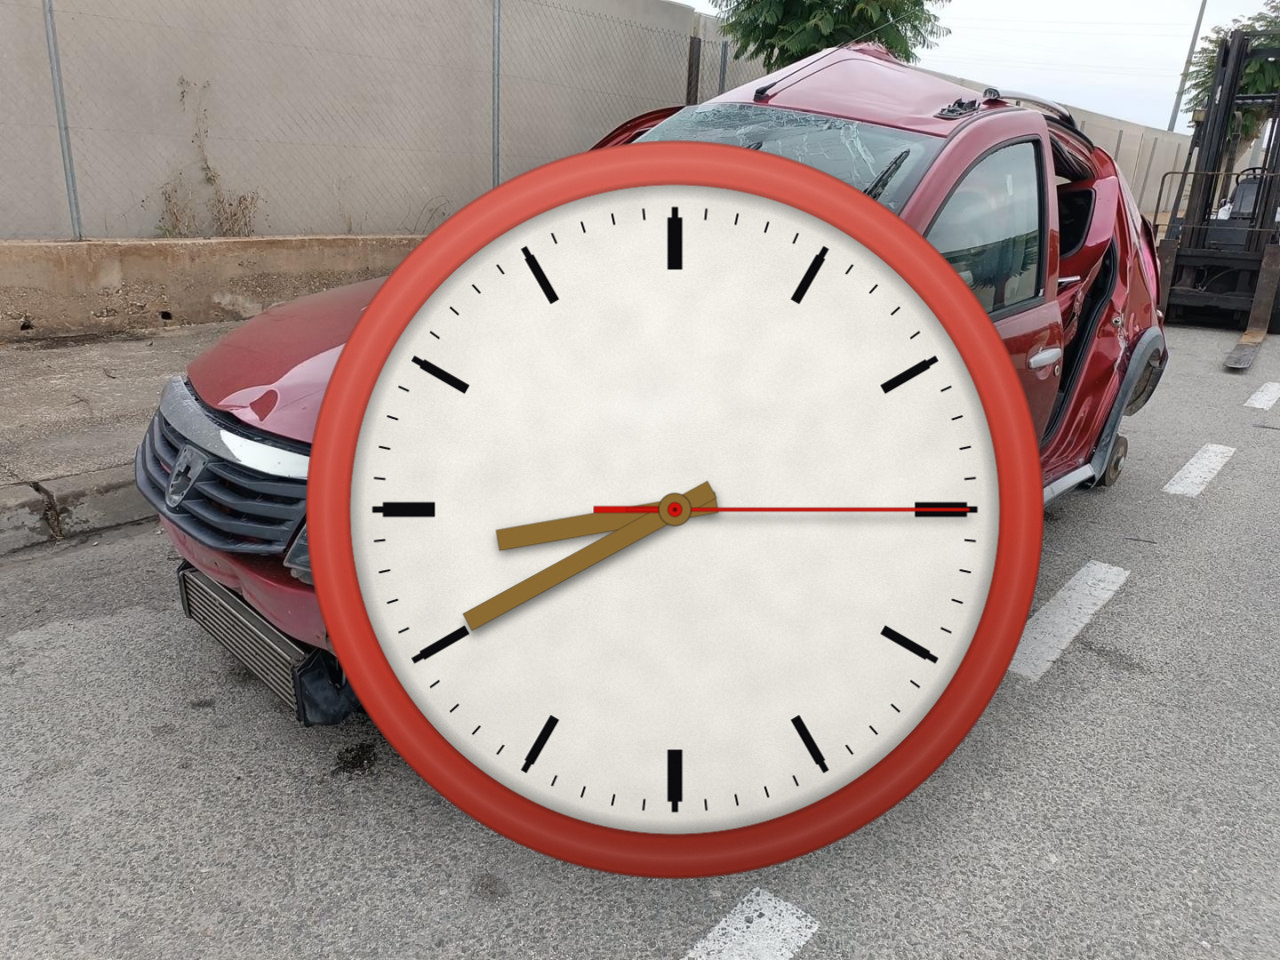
8:40:15
